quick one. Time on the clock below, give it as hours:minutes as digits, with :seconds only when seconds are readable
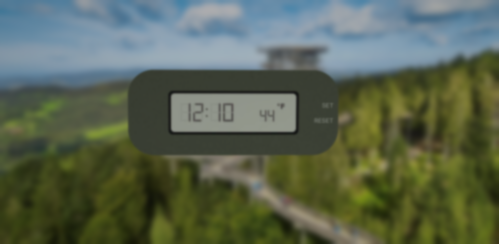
12:10
